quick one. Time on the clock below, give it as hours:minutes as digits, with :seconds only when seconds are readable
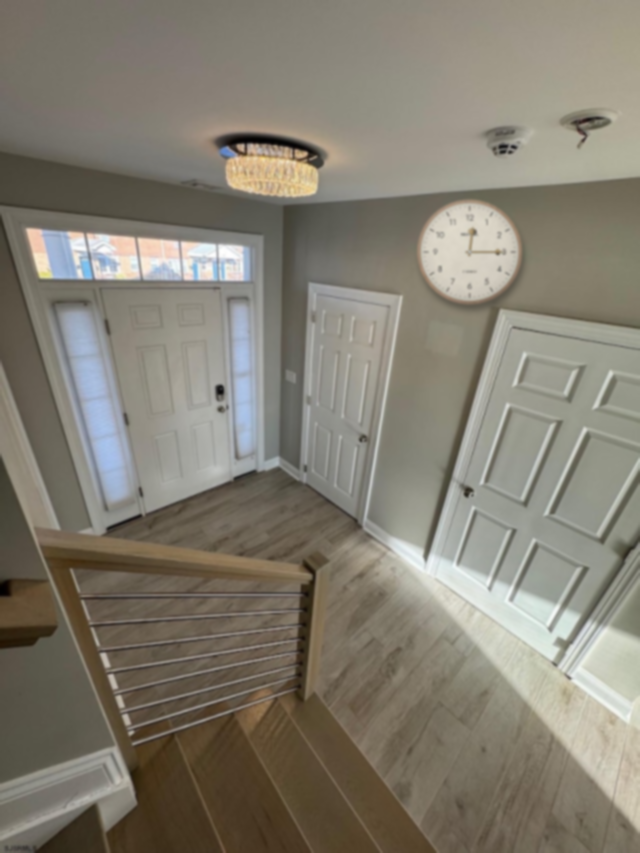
12:15
